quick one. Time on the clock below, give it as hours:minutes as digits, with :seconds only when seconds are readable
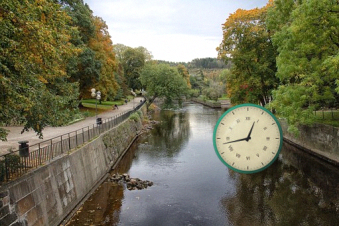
12:43
